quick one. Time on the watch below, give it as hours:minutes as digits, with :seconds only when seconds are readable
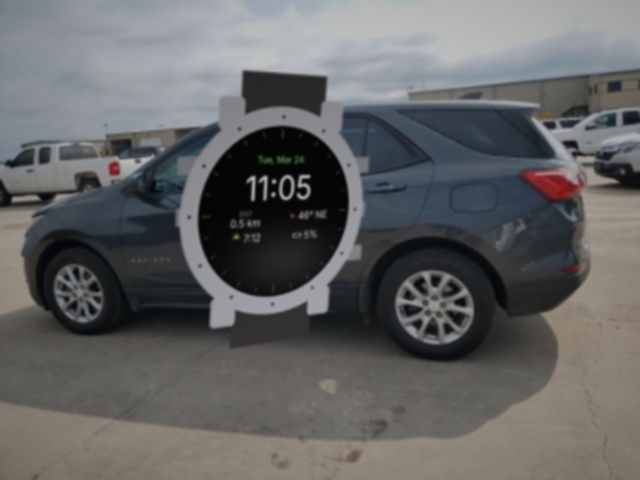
11:05
